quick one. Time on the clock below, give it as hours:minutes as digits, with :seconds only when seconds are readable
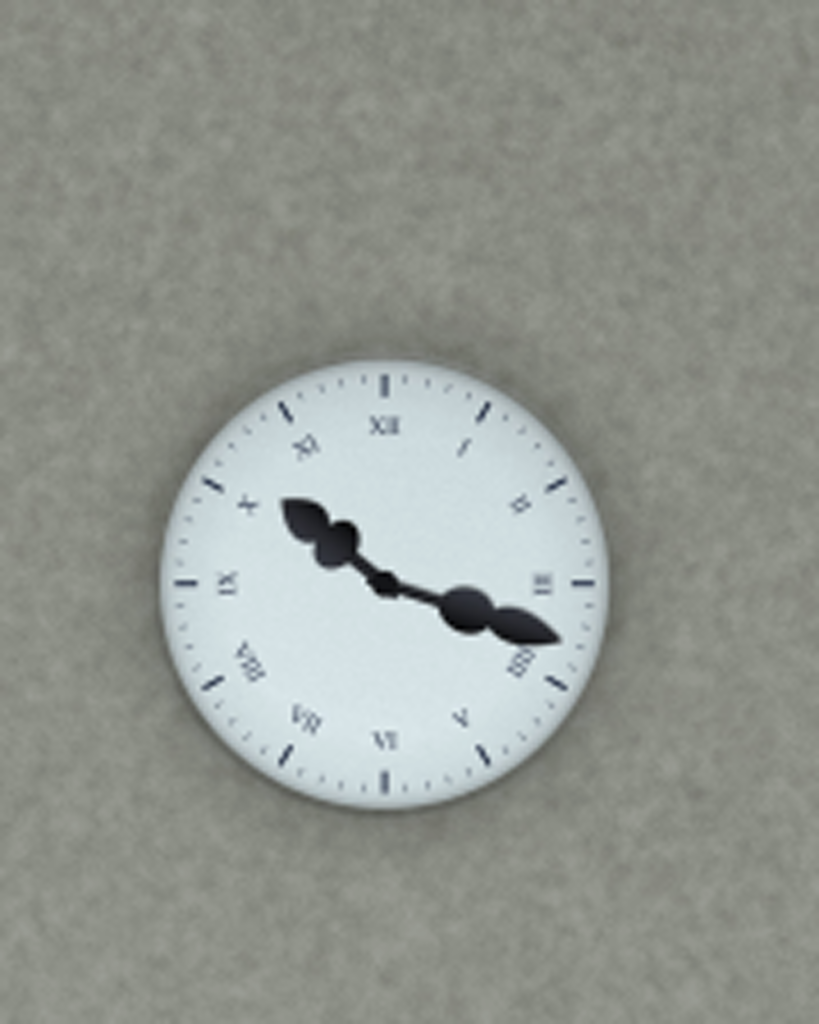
10:18
